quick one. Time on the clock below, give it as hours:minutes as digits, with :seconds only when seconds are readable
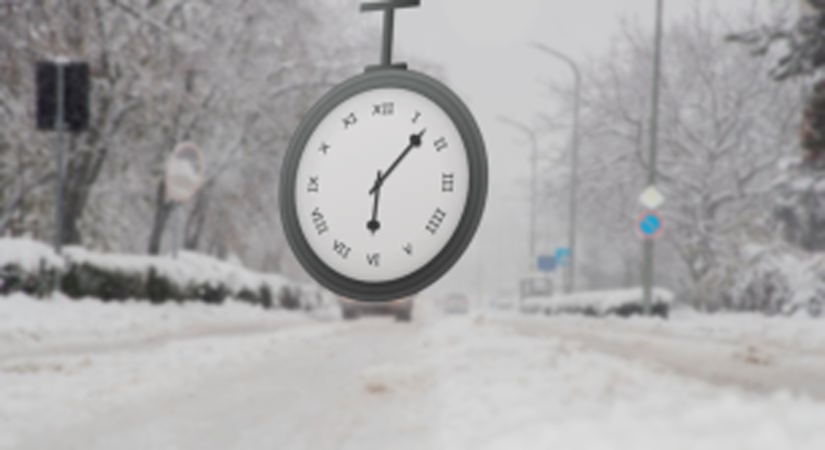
6:07
